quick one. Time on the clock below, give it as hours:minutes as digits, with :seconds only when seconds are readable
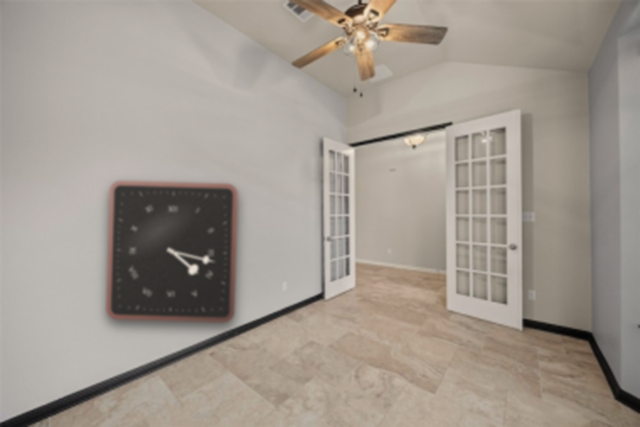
4:17
